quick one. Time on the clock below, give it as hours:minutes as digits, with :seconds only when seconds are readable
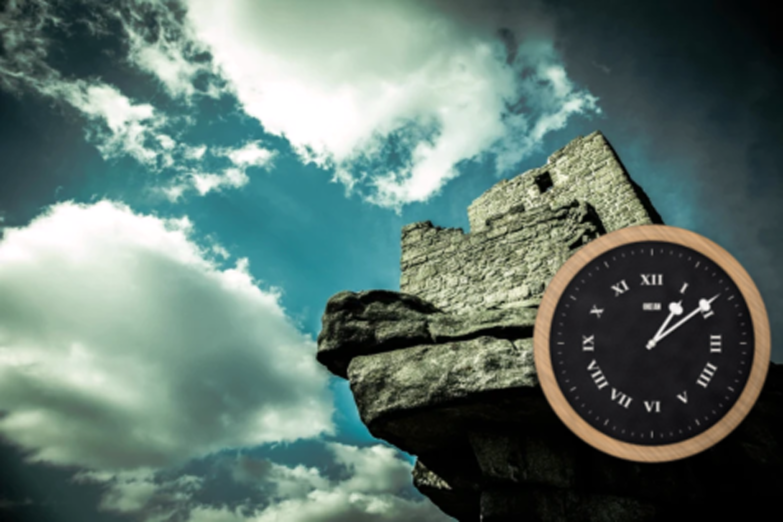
1:09
